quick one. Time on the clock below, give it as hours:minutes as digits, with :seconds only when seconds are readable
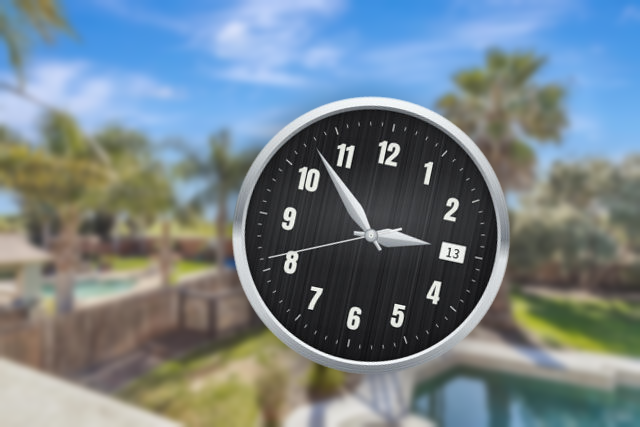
2:52:41
